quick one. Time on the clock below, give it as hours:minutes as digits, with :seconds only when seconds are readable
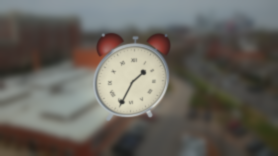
1:34
